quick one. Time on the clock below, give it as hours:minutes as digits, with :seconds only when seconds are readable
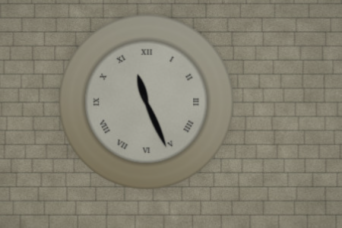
11:26
